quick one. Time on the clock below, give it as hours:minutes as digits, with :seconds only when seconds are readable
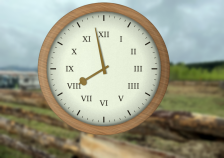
7:58
